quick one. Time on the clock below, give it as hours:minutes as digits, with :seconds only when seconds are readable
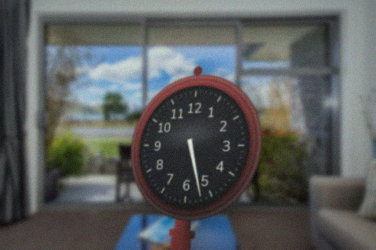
5:27
